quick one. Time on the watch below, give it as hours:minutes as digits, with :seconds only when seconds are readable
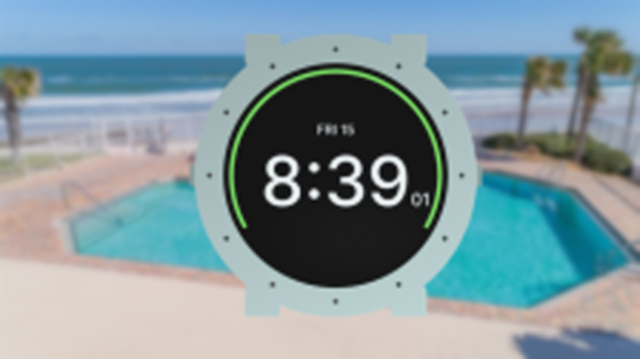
8:39
